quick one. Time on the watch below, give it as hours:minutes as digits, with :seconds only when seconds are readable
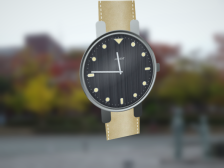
11:46
